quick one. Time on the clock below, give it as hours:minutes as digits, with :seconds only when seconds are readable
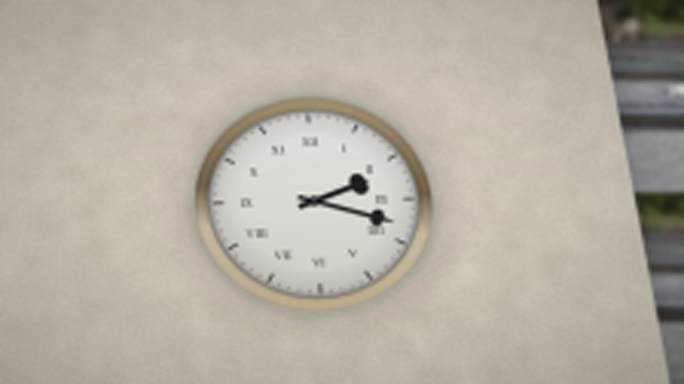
2:18
